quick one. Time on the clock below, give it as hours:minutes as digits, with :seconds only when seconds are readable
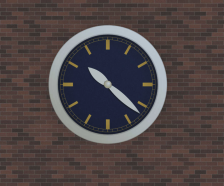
10:22
